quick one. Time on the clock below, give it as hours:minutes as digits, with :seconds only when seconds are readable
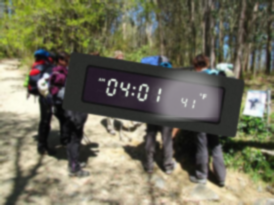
4:01
